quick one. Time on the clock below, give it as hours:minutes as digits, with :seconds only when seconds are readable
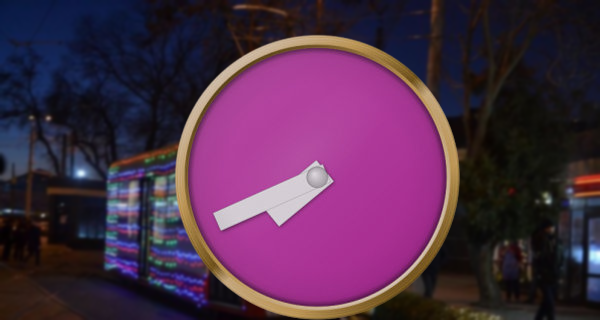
7:41
